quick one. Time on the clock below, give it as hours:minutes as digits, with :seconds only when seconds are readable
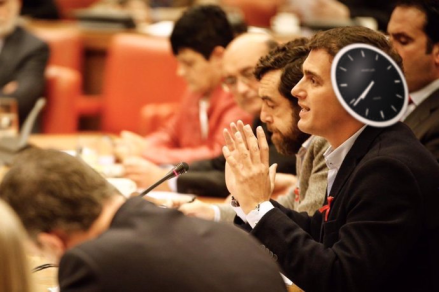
7:39
